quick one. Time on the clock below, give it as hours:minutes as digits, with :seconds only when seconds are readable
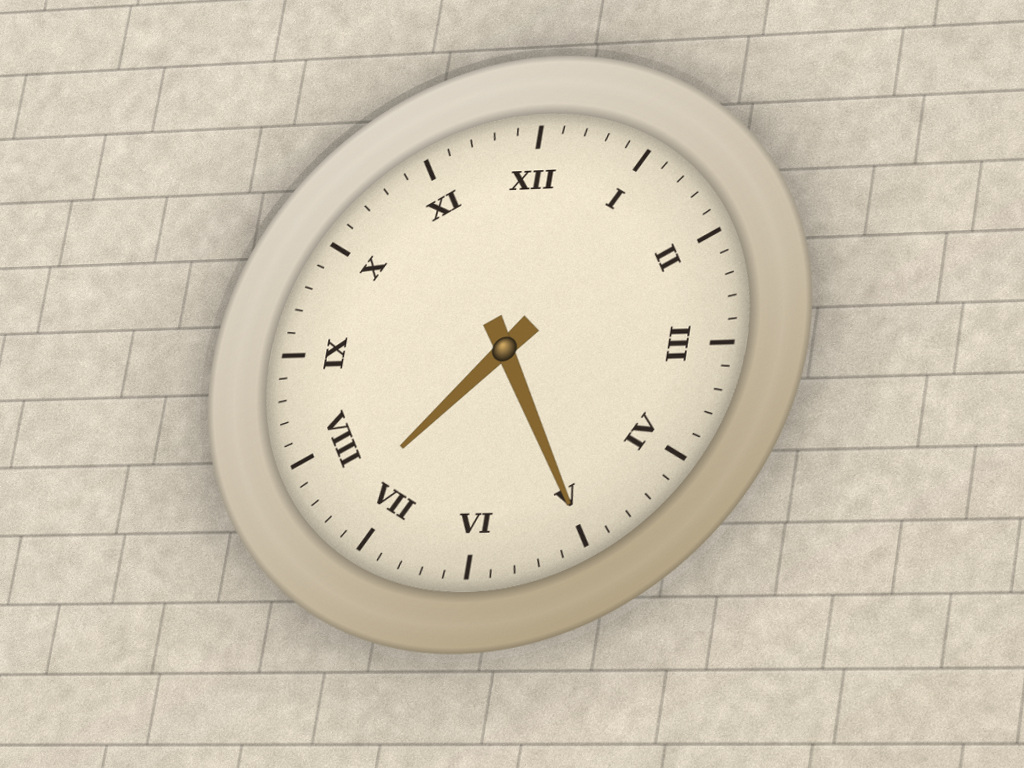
7:25
